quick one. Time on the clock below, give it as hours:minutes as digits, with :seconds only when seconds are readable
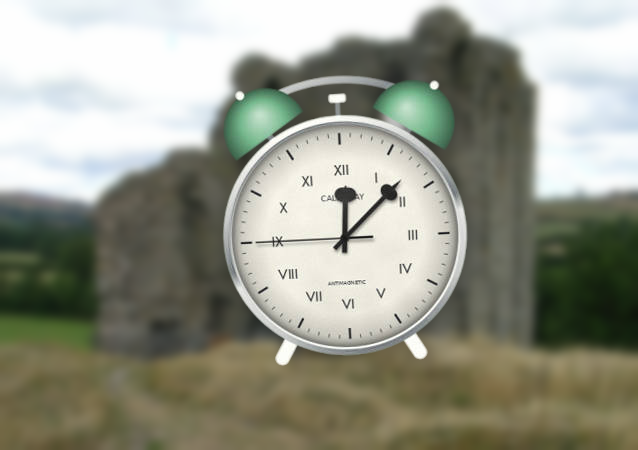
12:07:45
